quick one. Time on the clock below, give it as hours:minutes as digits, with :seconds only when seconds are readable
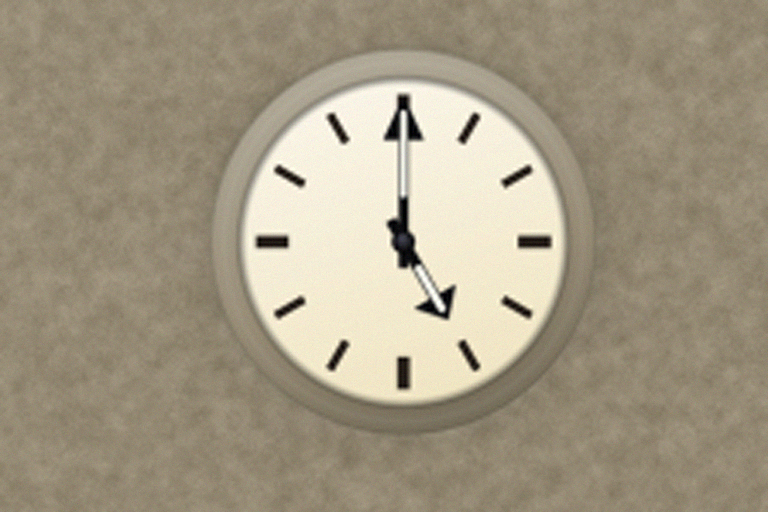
5:00
